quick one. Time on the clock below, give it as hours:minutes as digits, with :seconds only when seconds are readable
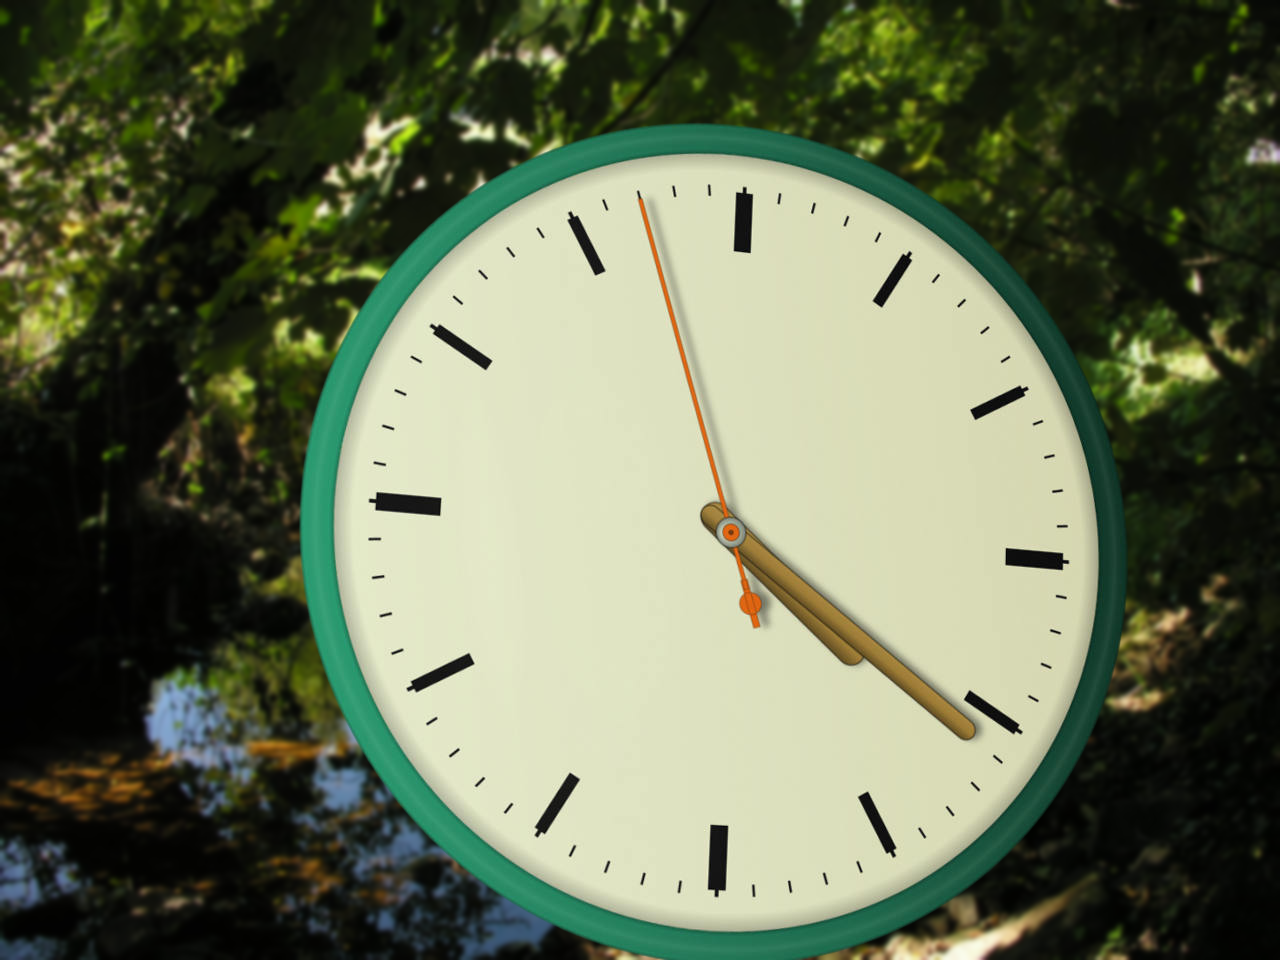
4:20:57
